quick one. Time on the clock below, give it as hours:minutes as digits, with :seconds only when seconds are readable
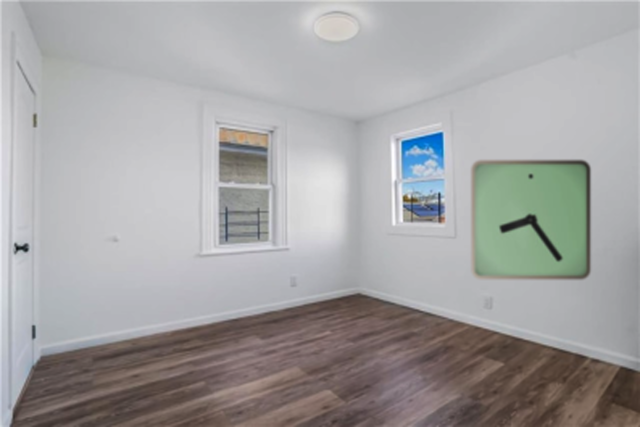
8:24
